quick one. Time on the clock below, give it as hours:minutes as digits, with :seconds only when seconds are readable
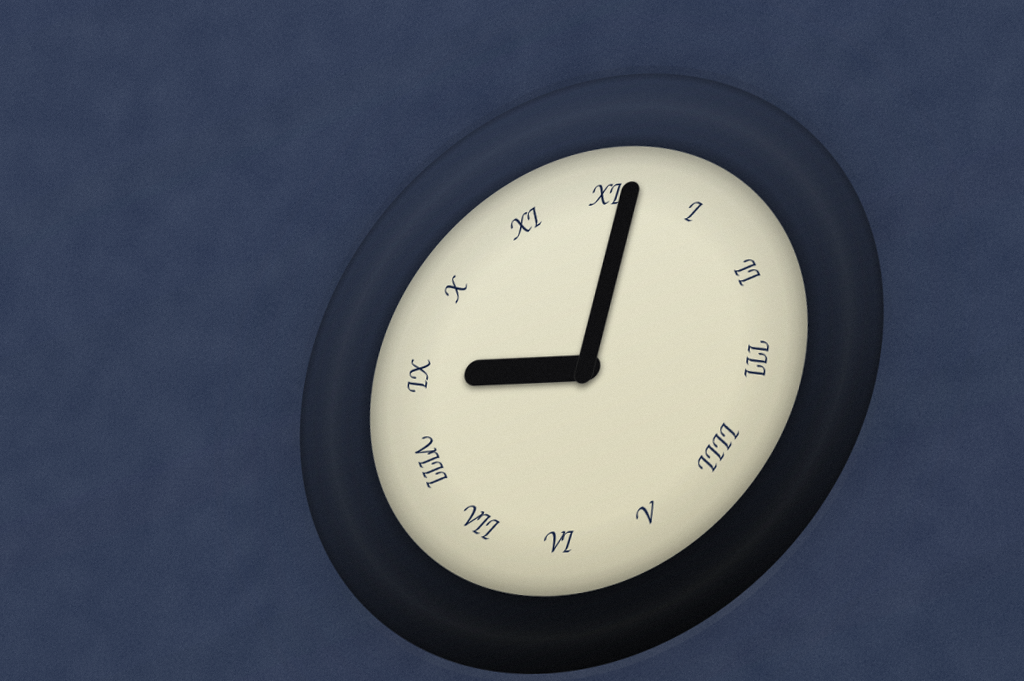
9:01
